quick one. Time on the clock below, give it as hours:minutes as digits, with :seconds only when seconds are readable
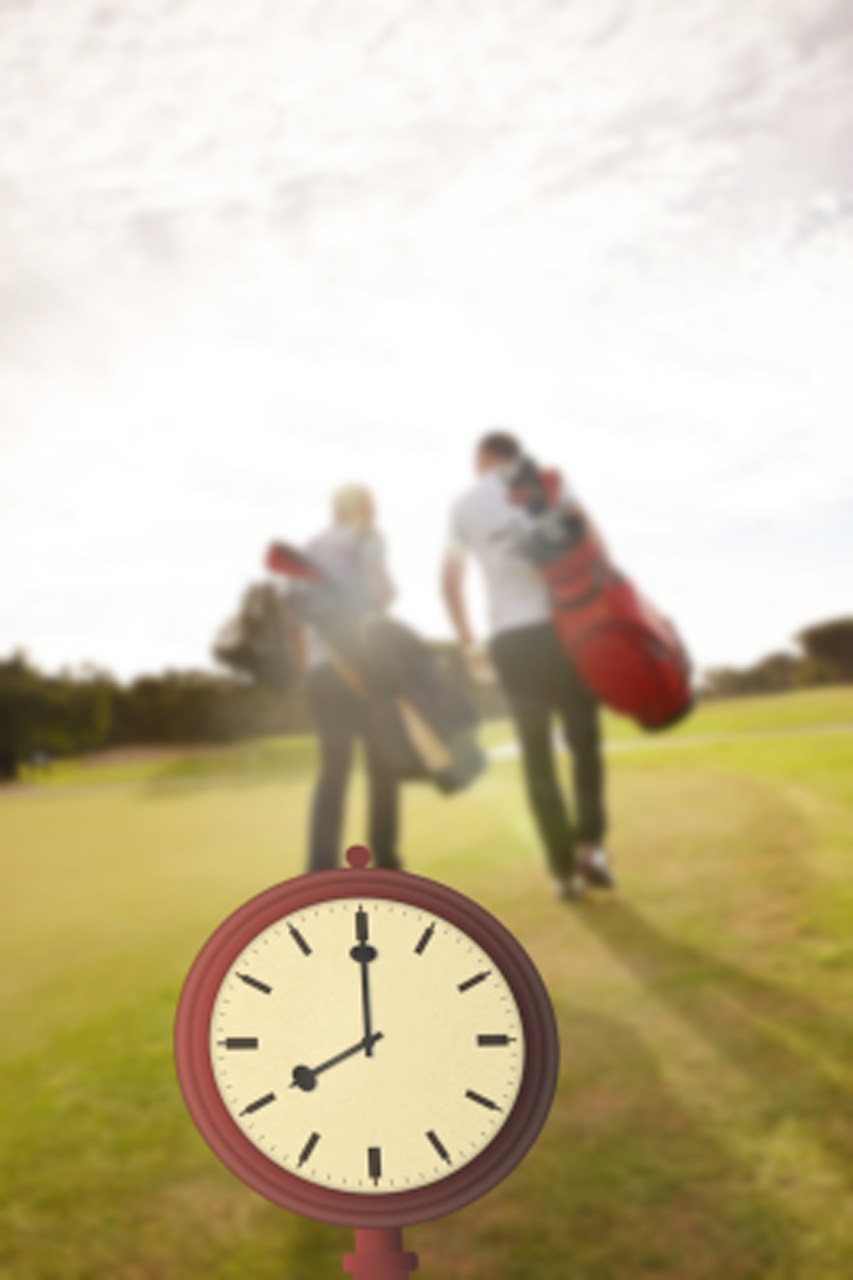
8:00
